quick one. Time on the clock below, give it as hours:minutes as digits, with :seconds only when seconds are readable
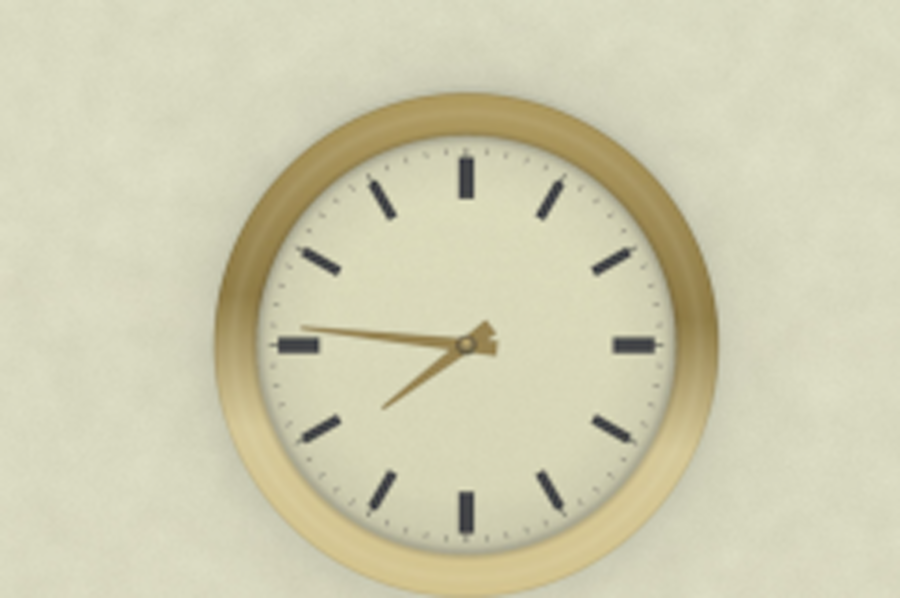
7:46
